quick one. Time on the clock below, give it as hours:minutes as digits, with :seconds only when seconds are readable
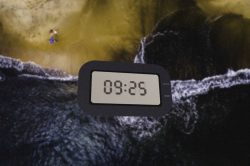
9:25
